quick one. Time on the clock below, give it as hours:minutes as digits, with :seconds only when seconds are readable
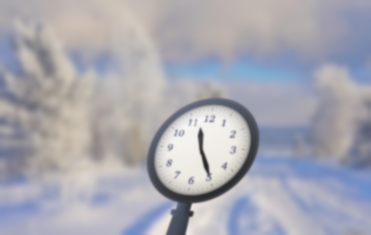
11:25
